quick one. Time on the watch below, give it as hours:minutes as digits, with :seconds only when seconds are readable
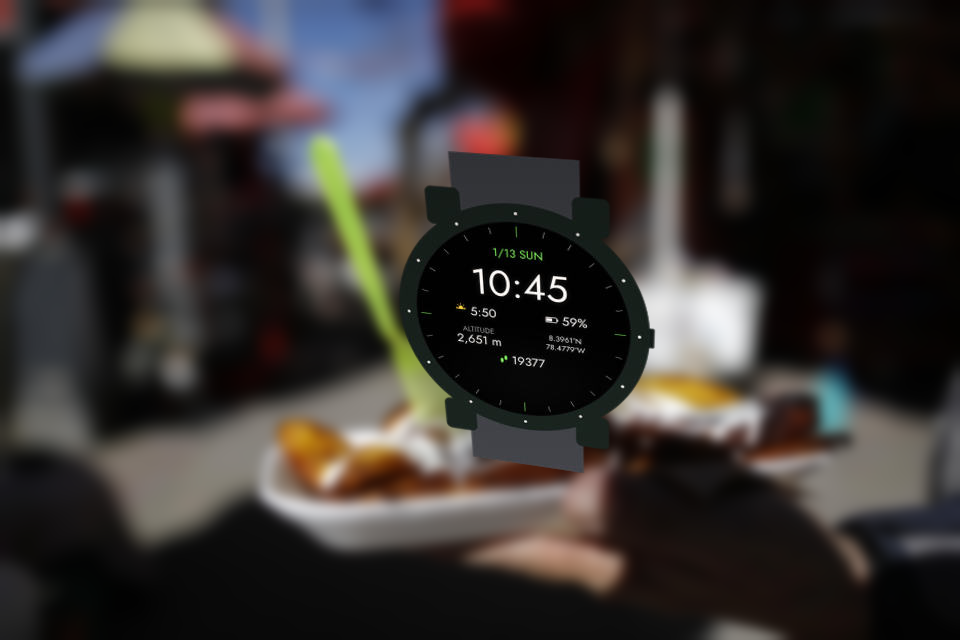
10:45
